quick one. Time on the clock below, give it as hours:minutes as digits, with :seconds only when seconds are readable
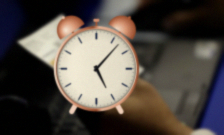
5:07
